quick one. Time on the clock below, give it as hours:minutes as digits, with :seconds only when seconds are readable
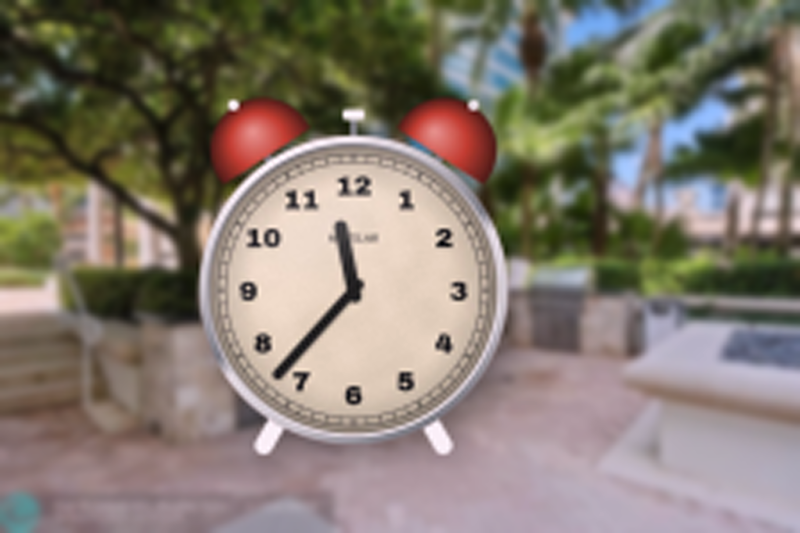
11:37
